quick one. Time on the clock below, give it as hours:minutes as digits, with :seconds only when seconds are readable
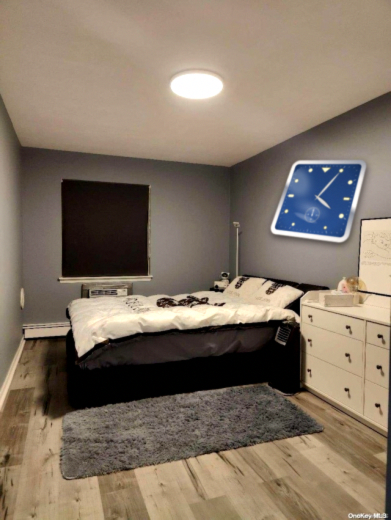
4:05
